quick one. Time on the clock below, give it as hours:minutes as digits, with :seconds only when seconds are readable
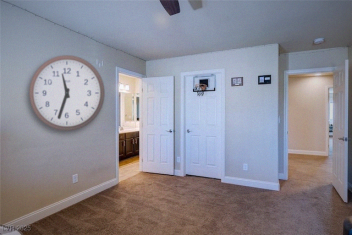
11:33
